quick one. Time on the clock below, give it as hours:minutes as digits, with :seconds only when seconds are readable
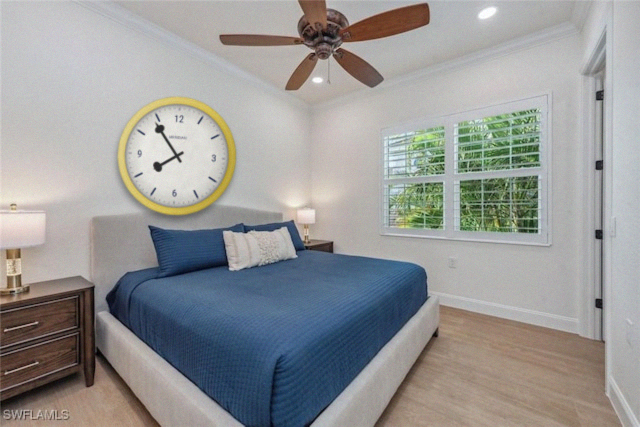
7:54
